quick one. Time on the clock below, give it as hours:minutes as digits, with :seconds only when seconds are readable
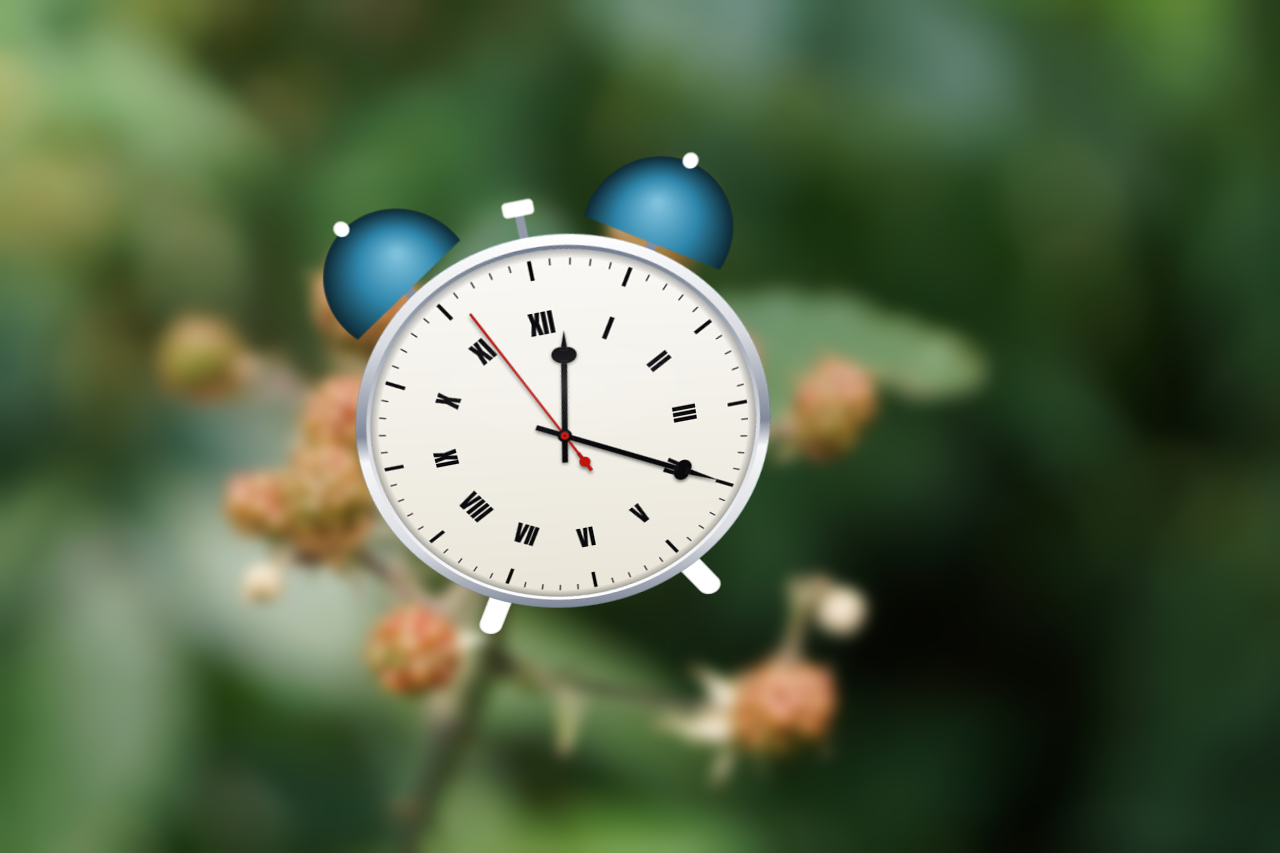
12:19:56
